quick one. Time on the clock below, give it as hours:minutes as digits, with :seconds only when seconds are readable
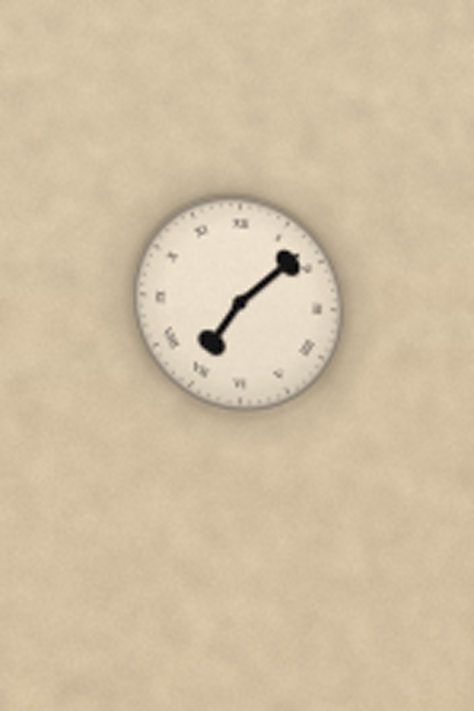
7:08
